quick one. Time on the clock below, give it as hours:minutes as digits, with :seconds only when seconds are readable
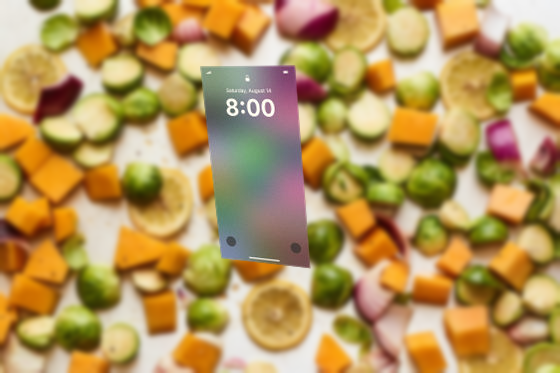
8:00
